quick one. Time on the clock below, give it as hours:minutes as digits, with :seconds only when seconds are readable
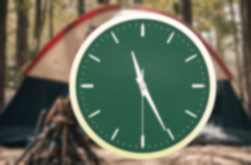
11:25:30
